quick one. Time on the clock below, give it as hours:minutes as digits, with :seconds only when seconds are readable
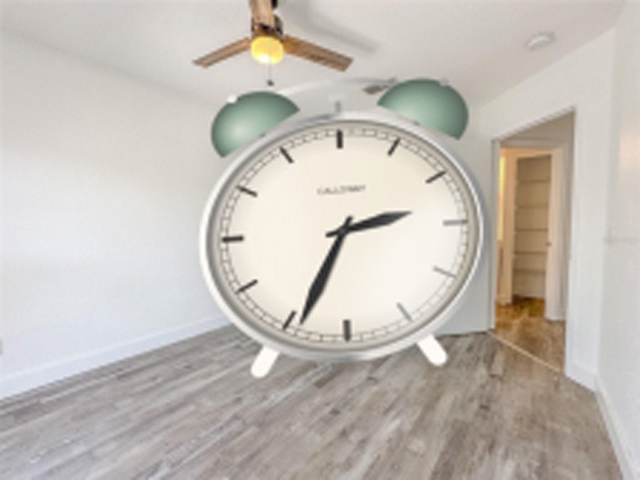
2:34
